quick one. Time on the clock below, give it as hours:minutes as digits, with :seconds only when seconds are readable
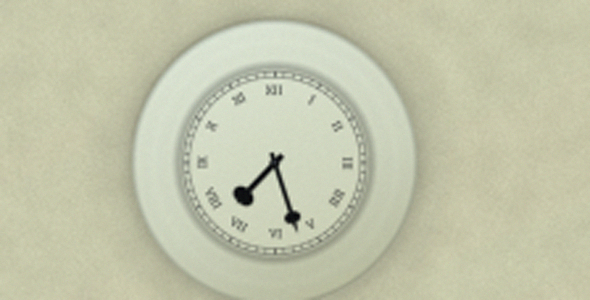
7:27
